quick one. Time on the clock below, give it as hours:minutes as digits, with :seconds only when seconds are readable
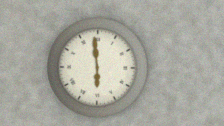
5:59
